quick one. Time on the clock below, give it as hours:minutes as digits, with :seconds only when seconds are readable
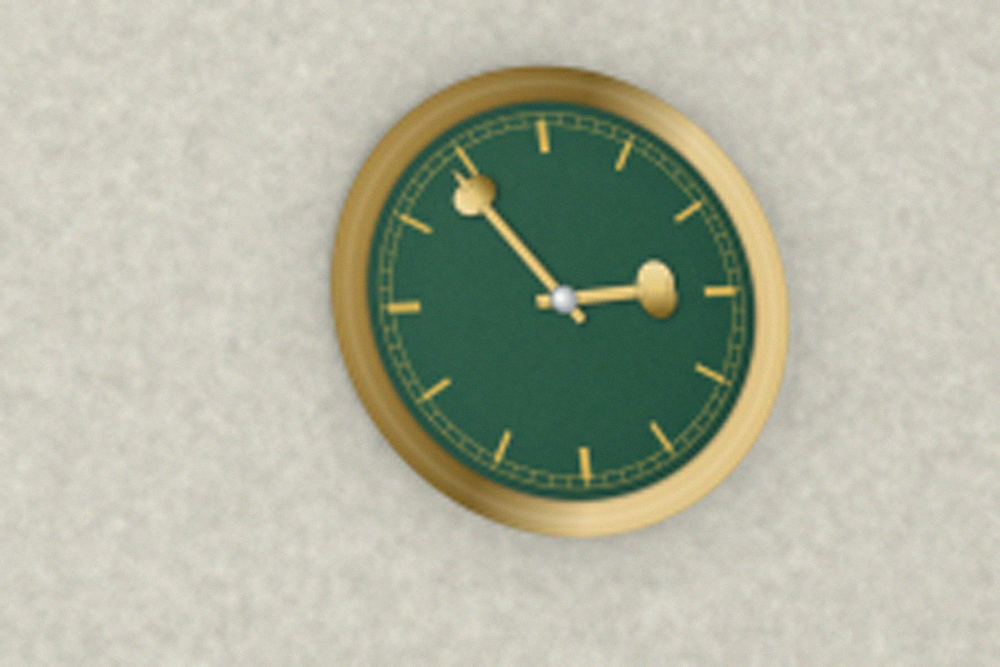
2:54
